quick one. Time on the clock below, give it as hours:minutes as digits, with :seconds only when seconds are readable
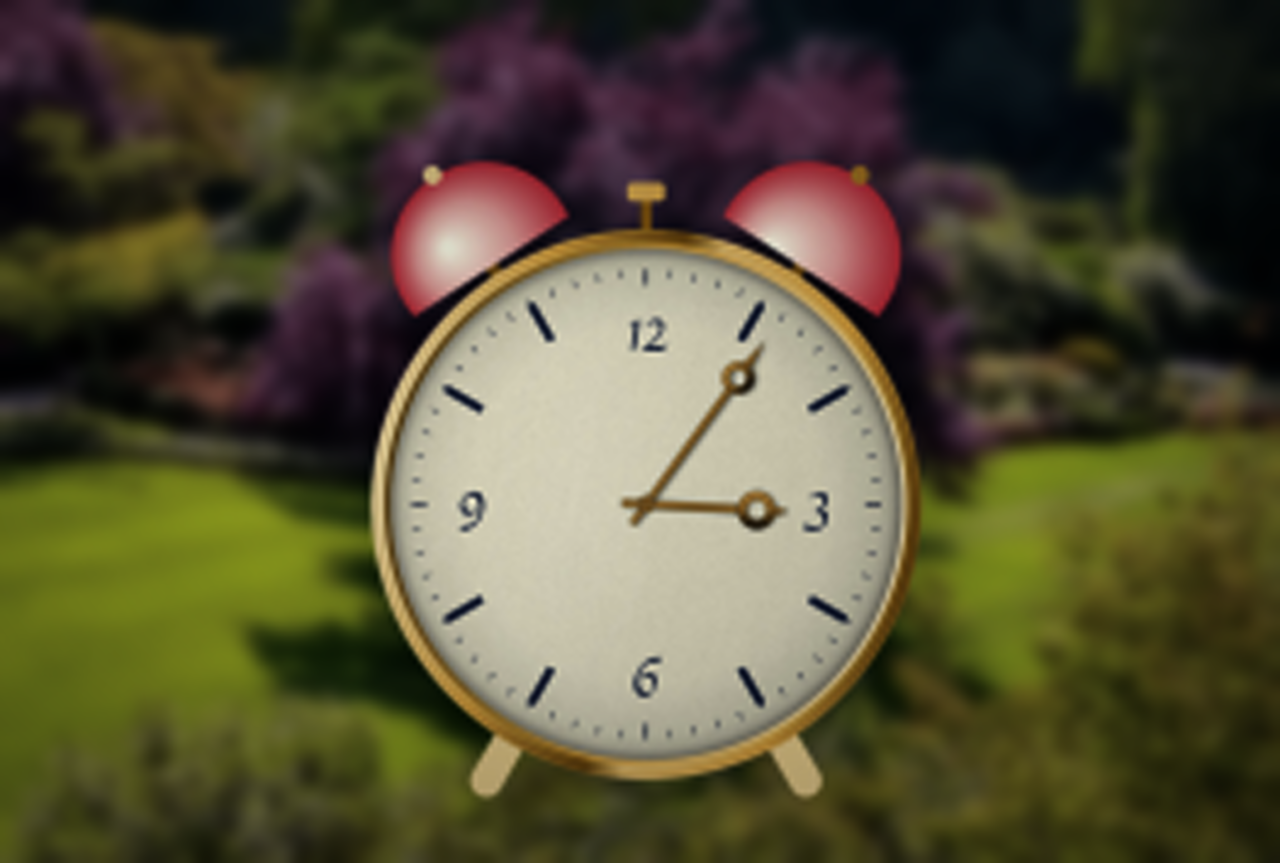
3:06
